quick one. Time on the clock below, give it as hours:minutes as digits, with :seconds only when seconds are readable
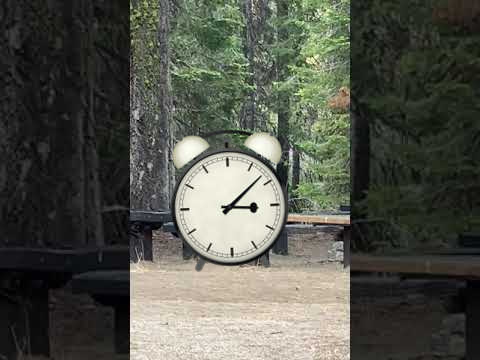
3:08
